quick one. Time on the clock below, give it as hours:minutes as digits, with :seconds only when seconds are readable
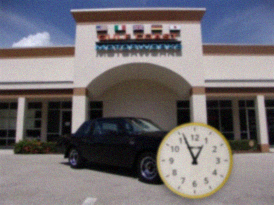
12:56
